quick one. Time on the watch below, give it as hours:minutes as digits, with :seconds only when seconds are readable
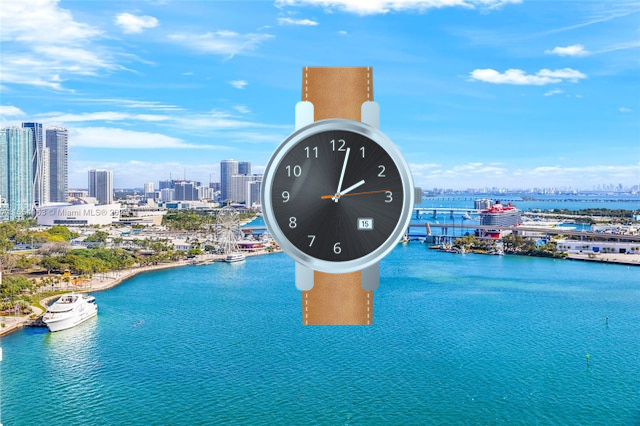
2:02:14
